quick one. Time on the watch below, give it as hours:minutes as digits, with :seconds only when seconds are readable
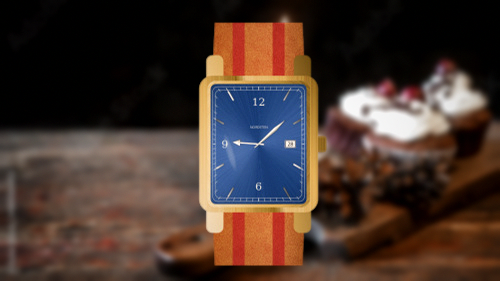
9:08
